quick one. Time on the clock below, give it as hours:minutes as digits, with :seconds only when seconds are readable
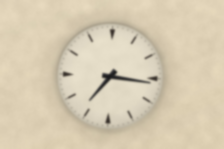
7:16
